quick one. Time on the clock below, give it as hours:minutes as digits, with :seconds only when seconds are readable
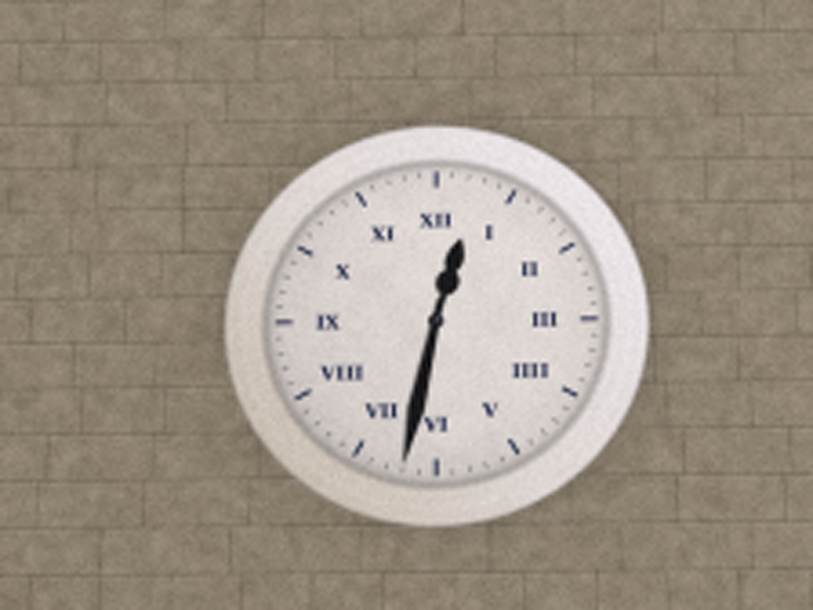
12:32
